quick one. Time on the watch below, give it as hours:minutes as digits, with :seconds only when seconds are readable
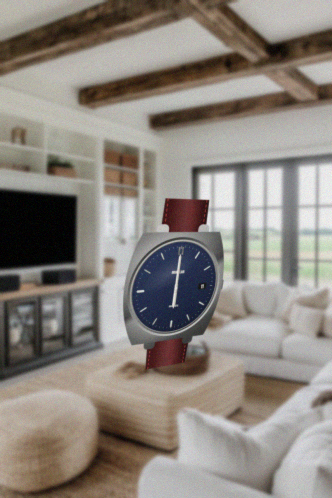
6:00
